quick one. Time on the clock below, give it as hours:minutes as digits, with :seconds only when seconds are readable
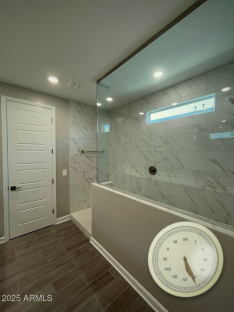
5:26
